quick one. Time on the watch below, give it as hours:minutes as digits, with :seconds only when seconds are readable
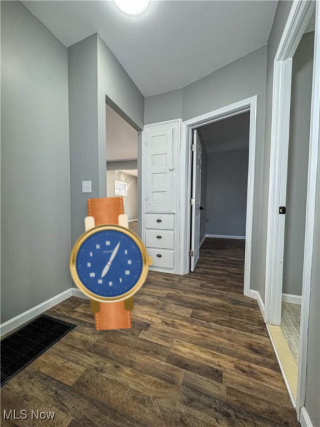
7:05
